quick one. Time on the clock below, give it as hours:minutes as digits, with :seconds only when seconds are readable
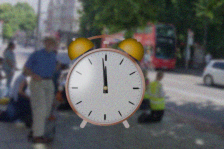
11:59
